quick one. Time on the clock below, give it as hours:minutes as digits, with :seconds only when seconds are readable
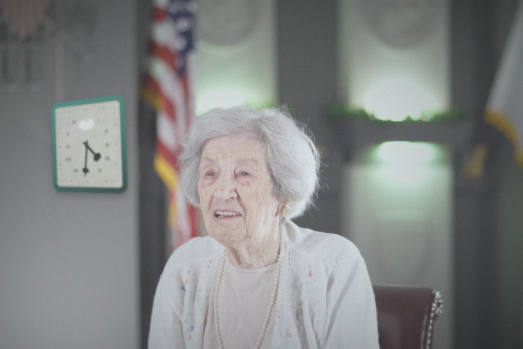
4:31
